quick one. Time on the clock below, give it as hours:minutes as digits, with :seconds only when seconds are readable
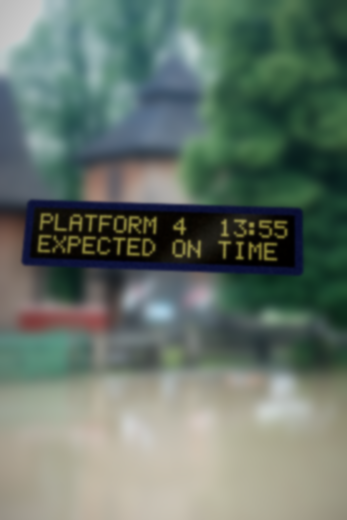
13:55
